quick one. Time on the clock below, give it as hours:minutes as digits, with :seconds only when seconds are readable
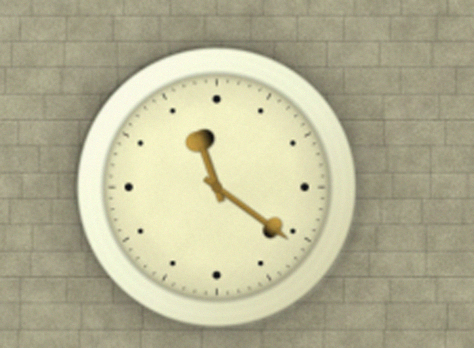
11:21
